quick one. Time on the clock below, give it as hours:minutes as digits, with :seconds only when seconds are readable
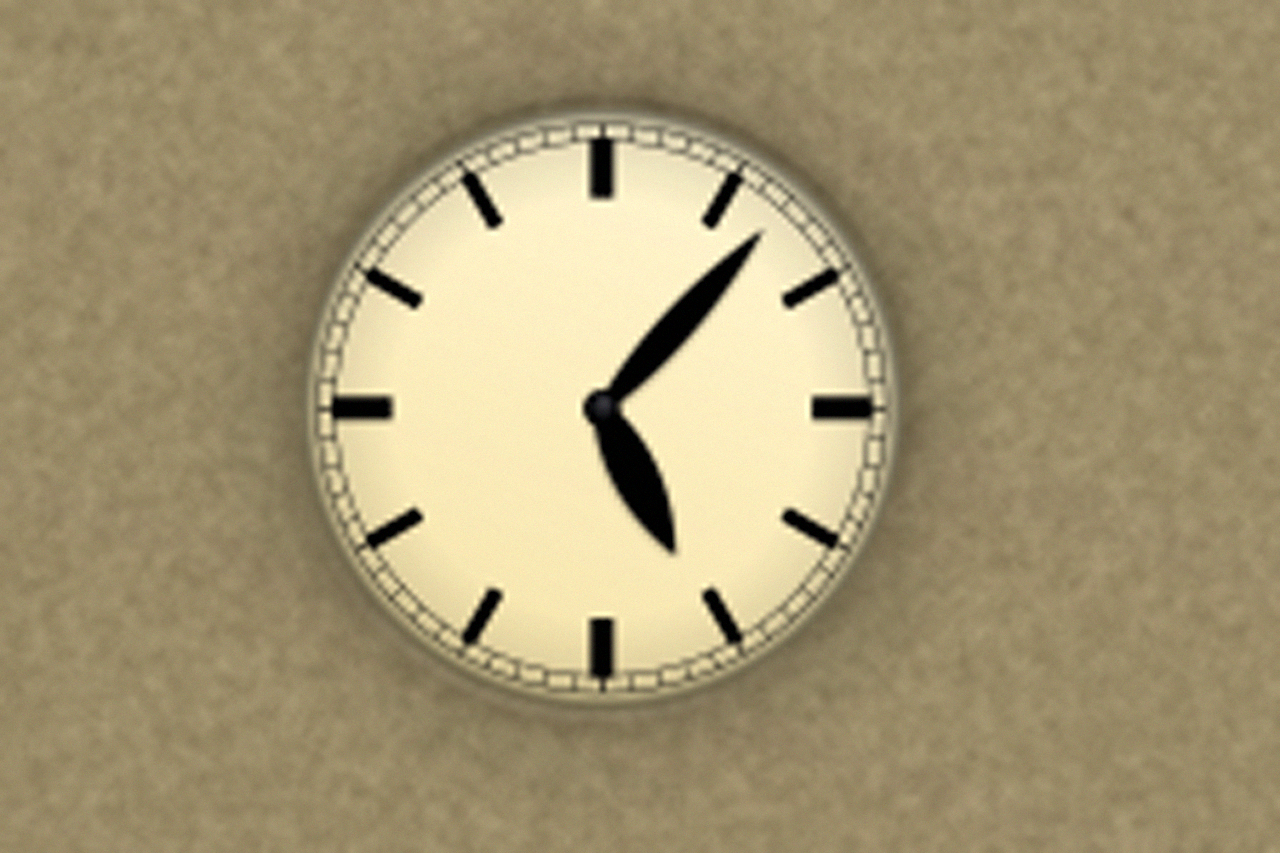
5:07
